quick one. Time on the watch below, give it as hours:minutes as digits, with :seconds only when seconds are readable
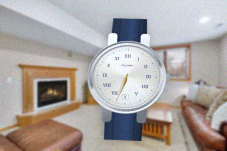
6:33
